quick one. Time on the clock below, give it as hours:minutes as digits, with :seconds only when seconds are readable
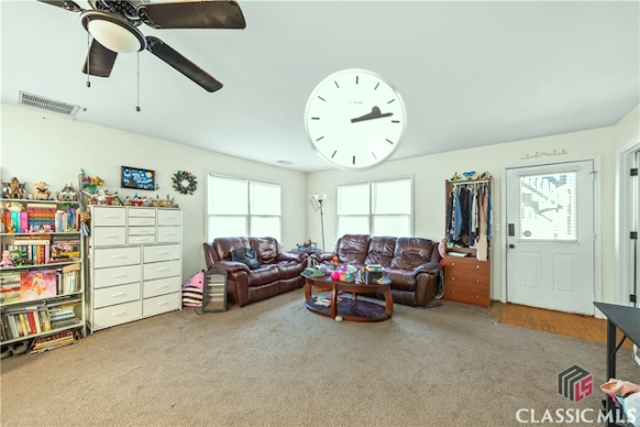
2:13
